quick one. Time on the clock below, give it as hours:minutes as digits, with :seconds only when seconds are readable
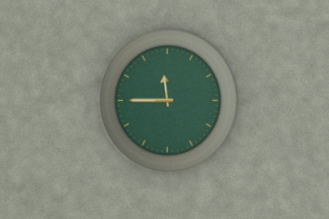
11:45
